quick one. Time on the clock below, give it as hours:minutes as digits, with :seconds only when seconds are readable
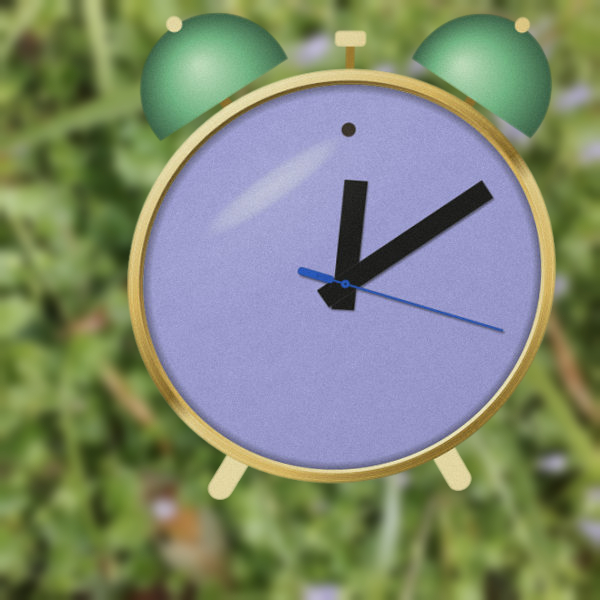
12:09:18
